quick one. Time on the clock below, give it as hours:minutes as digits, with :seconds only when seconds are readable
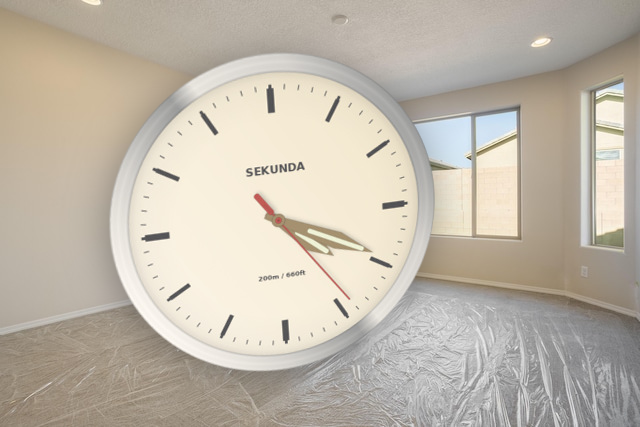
4:19:24
